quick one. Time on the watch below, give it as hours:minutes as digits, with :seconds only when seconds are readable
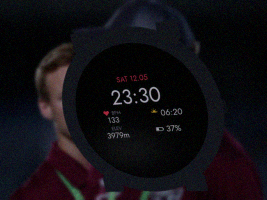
23:30
